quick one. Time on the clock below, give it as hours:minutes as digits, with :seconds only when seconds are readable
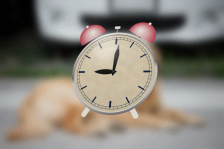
9:01
